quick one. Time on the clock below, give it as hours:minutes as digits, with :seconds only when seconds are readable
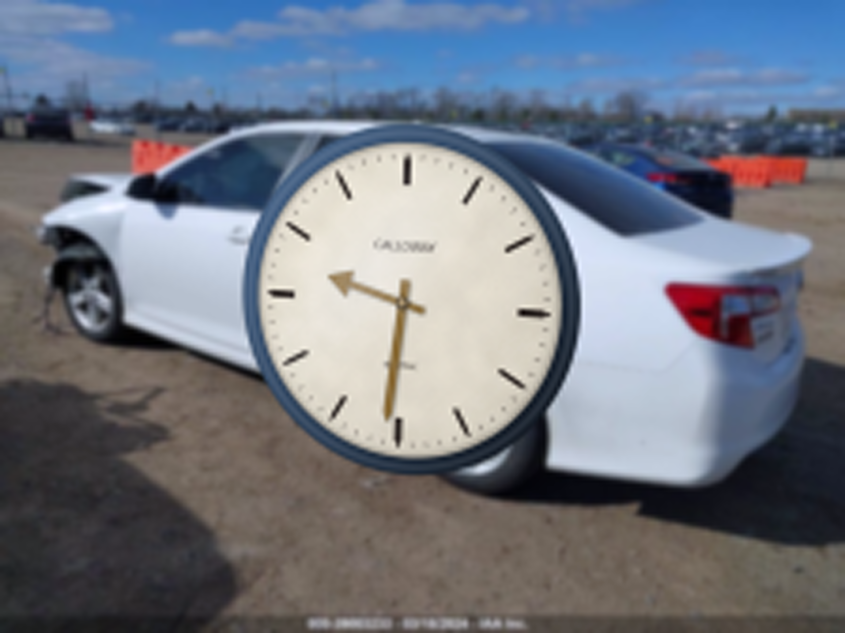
9:31
